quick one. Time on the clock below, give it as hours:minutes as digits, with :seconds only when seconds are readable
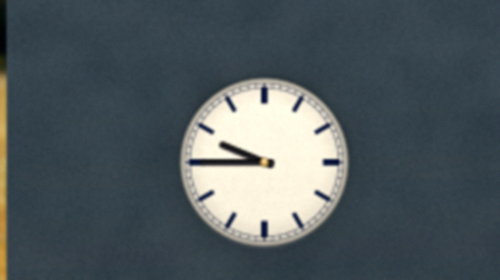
9:45
